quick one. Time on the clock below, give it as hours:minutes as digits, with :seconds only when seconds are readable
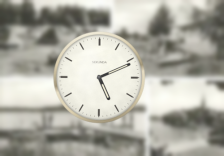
5:11
